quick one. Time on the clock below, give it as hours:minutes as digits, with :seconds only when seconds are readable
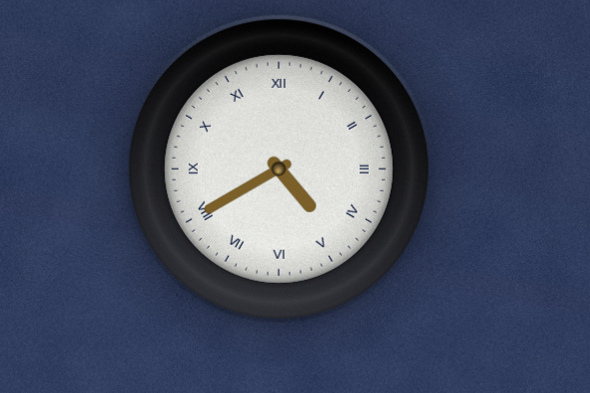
4:40
